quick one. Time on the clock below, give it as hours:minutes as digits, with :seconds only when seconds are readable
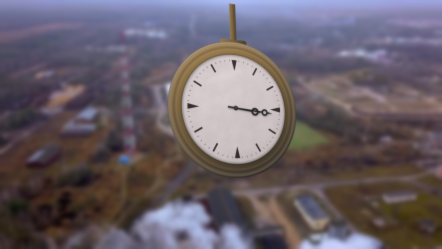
3:16
